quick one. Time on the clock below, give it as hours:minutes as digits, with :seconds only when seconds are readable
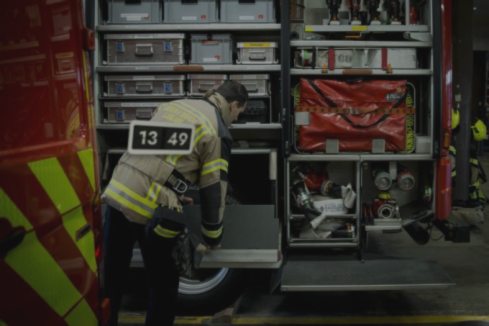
13:49
